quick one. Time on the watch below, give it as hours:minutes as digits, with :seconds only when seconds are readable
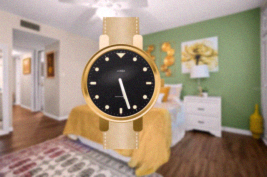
5:27
